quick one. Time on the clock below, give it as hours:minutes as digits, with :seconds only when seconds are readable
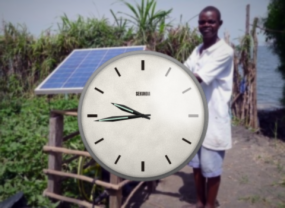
9:44
